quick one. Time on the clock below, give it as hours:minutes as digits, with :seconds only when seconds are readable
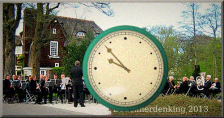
9:53
